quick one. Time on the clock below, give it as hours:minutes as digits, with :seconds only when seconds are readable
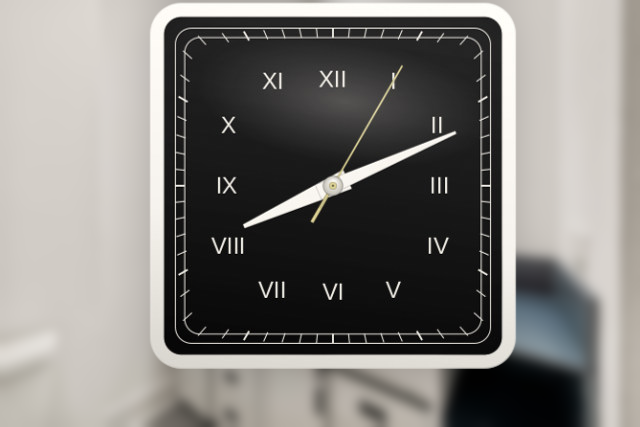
8:11:05
